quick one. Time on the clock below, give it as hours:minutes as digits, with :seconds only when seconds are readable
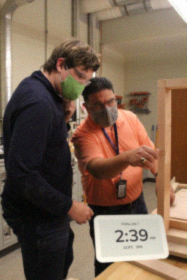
2:39
